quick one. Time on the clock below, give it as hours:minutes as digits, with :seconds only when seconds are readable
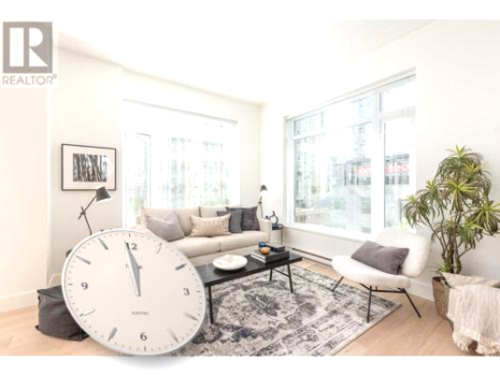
11:59
